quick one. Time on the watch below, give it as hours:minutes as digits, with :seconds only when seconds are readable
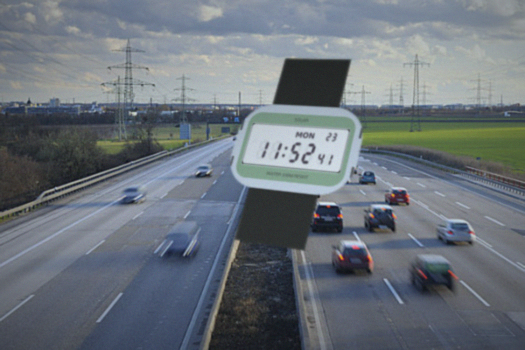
11:52:41
